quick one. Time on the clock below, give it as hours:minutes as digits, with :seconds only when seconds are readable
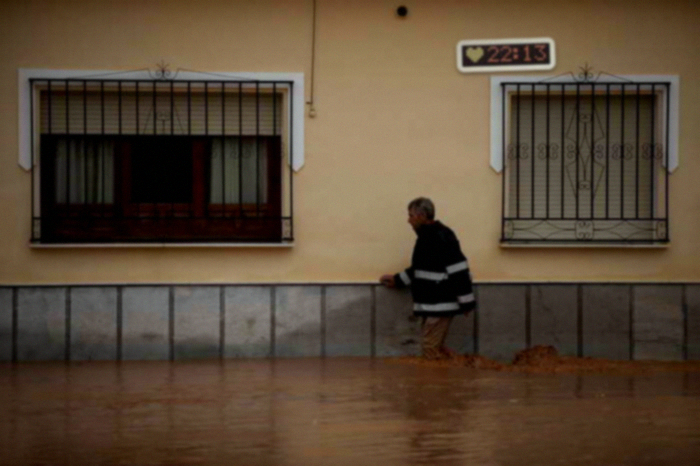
22:13
